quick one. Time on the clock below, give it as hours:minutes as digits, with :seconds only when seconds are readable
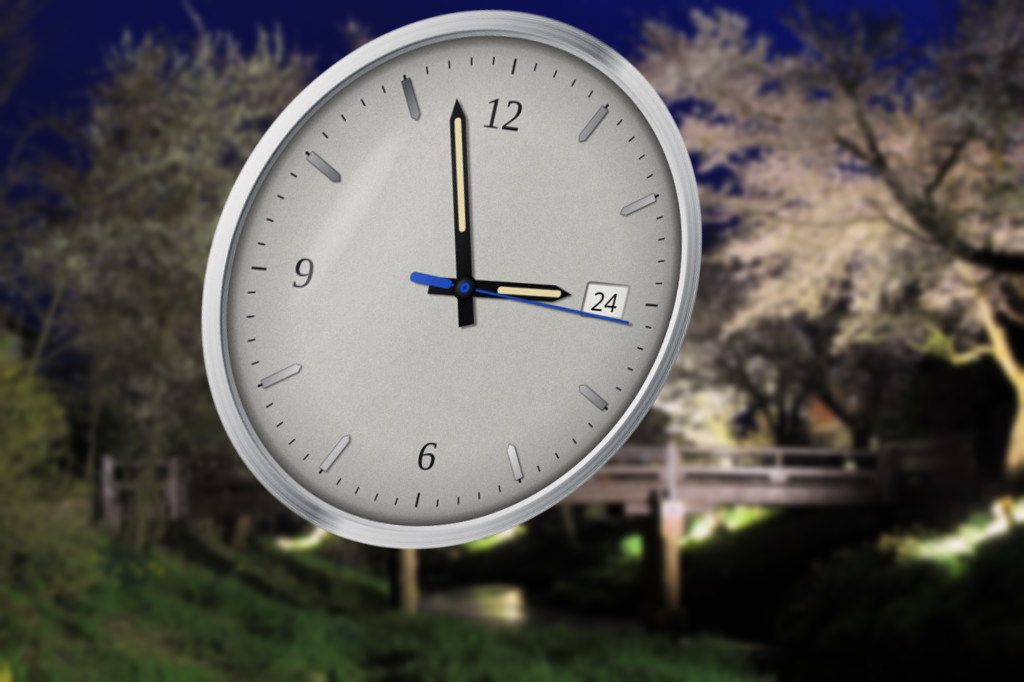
2:57:16
